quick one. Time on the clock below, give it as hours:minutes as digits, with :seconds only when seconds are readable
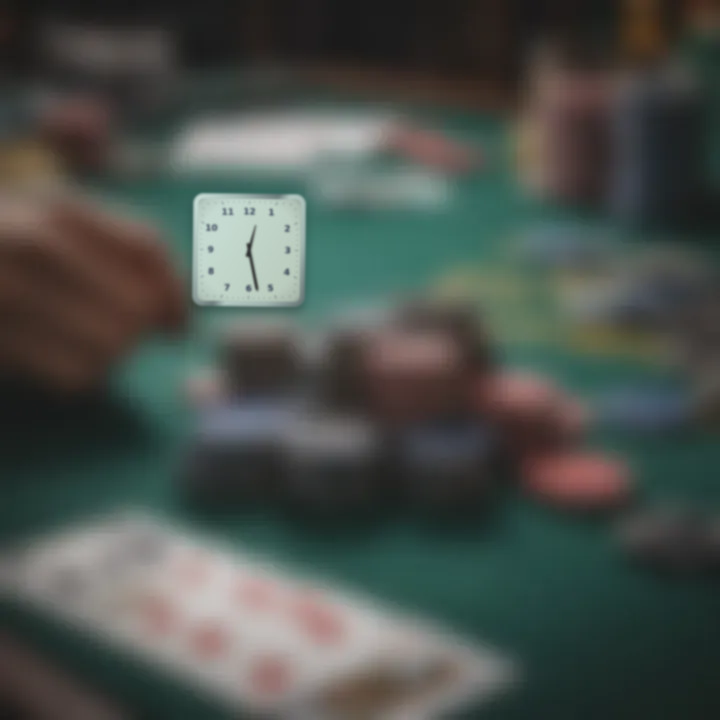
12:28
